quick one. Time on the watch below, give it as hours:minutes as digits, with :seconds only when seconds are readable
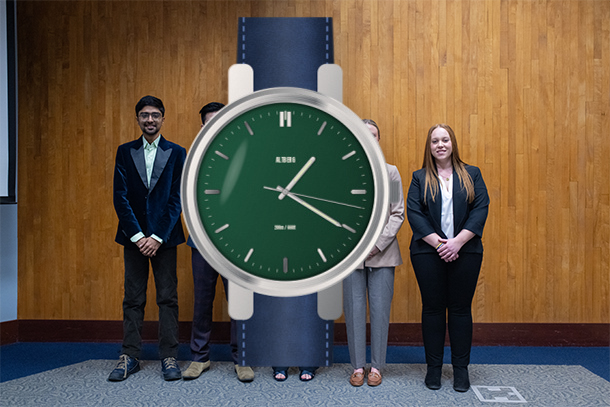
1:20:17
